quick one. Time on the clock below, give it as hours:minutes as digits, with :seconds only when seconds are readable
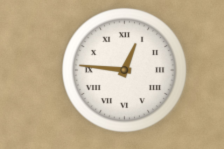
12:46
